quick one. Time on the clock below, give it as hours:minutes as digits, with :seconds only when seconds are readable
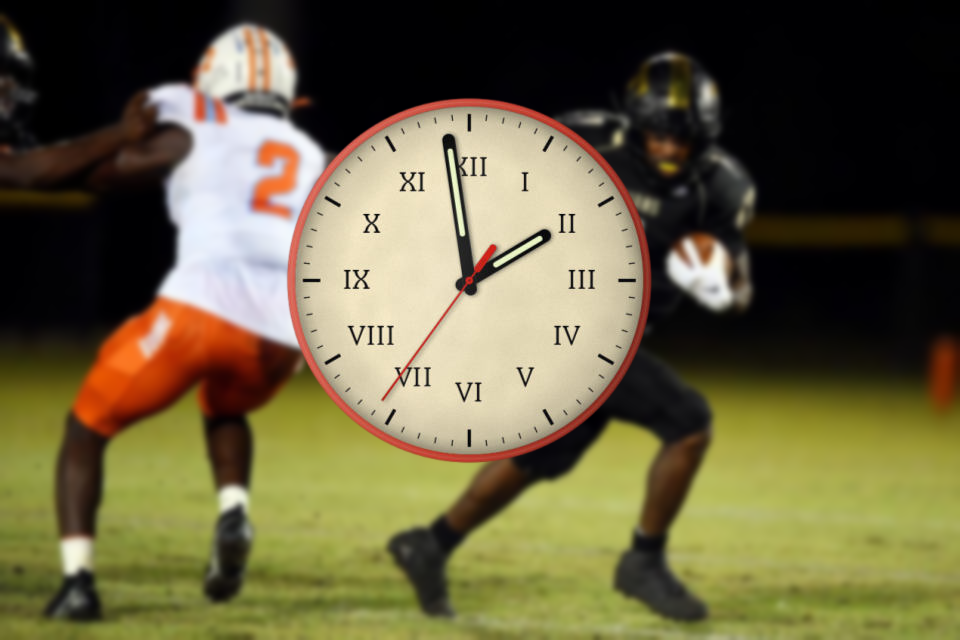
1:58:36
